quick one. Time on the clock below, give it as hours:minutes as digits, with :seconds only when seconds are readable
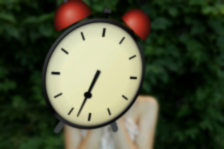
6:33
